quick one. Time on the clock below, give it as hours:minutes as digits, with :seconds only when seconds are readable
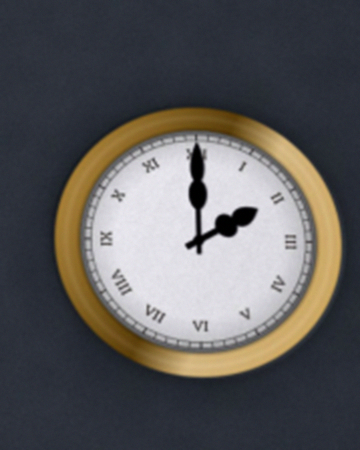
2:00
